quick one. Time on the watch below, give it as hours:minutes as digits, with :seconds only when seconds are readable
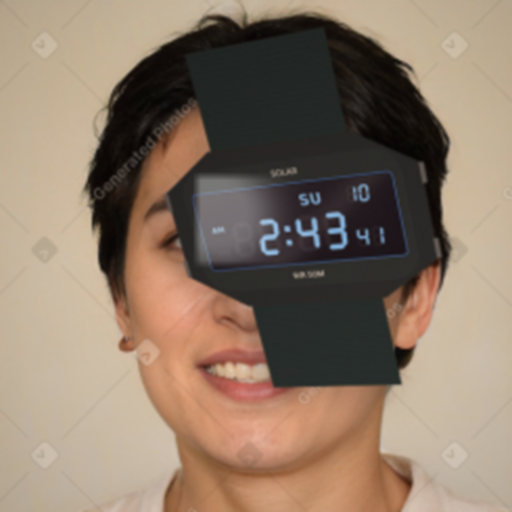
2:43:41
